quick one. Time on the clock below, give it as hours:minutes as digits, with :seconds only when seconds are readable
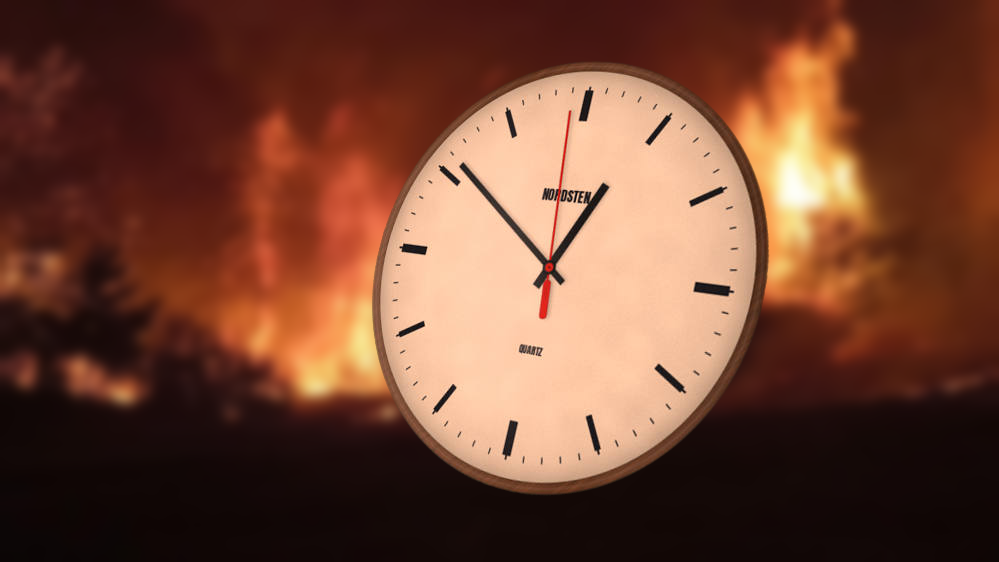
12:50:59
